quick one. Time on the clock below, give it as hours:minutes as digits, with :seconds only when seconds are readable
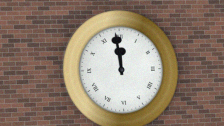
11:59
